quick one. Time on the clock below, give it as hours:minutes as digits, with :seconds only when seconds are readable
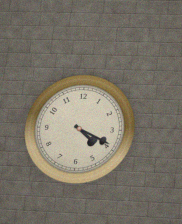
4:19
